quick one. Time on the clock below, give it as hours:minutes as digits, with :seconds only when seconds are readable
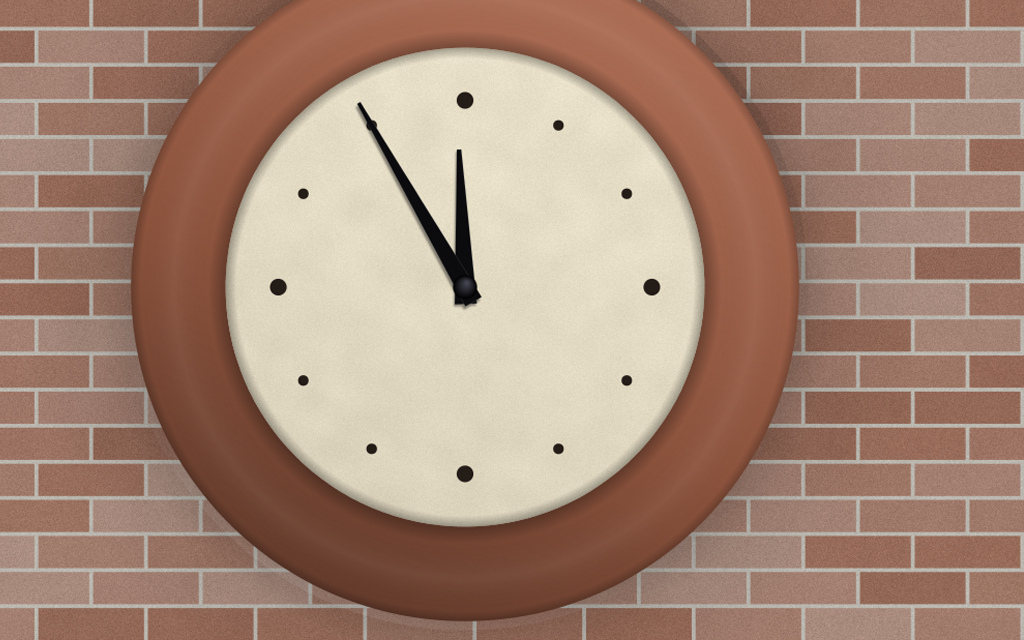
11:55
